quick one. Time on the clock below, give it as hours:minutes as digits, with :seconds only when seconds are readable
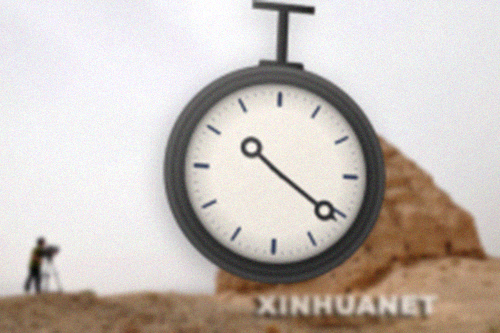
10:21
